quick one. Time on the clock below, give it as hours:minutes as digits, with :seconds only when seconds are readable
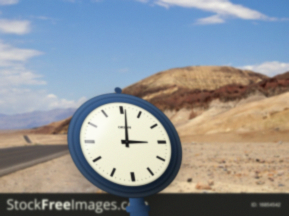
3:01
